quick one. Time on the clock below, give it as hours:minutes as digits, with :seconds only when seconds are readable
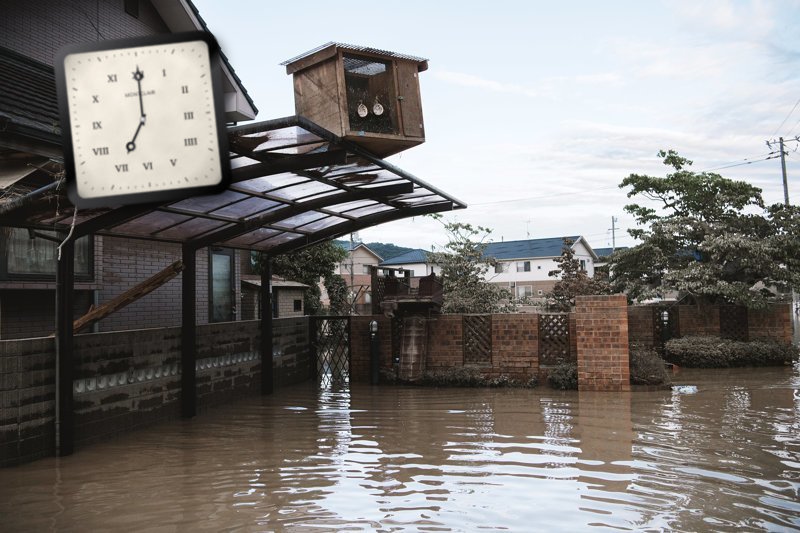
7:00
